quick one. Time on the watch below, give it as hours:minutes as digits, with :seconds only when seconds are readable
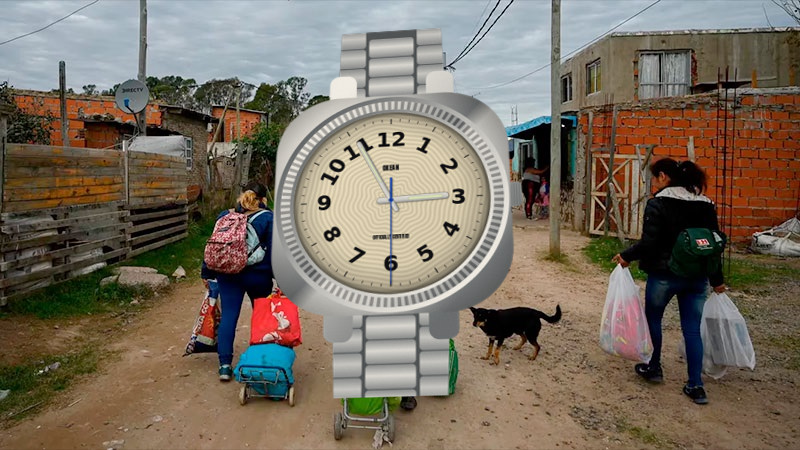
2:55:30
